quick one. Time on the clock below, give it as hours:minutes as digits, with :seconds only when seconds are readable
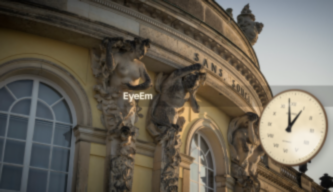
12:58
